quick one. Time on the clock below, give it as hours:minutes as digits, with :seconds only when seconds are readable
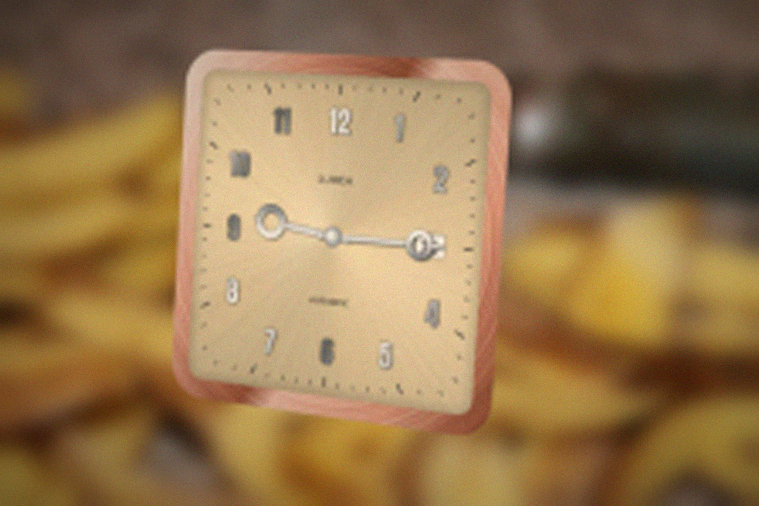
9:15
